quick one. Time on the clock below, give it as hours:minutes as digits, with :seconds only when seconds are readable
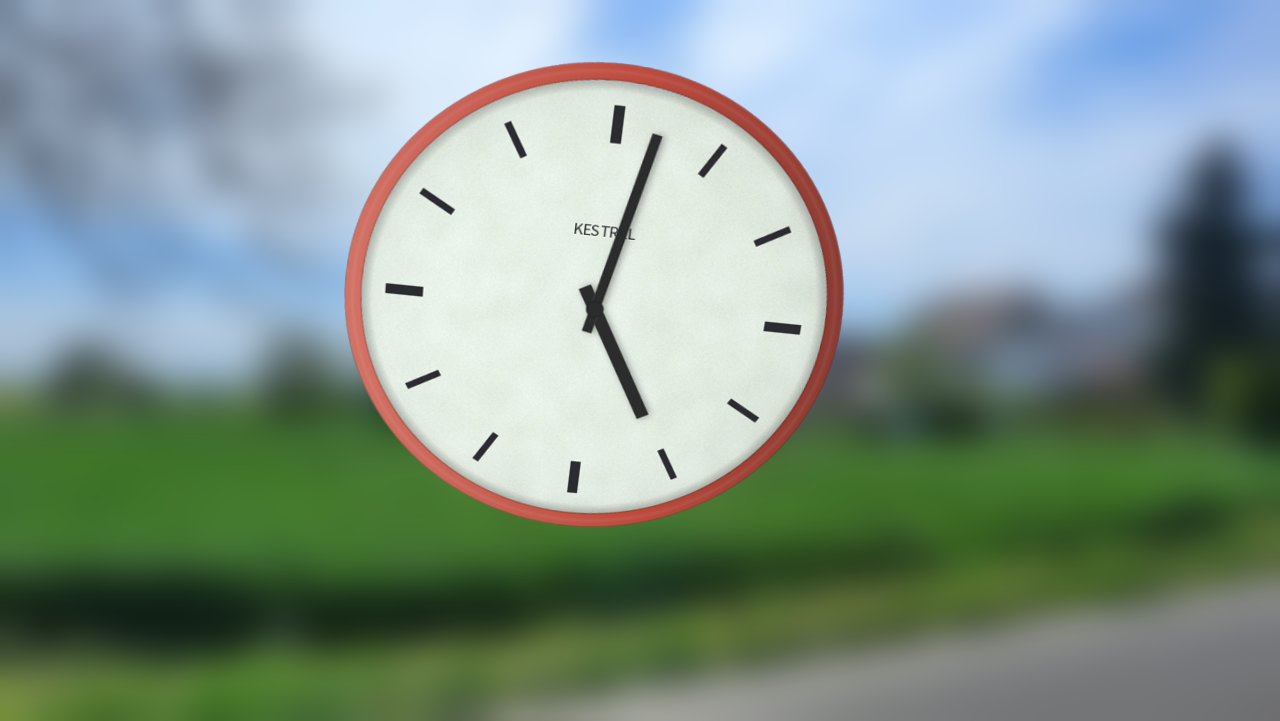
5:02
